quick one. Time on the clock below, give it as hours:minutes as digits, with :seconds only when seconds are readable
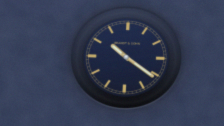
10:21
